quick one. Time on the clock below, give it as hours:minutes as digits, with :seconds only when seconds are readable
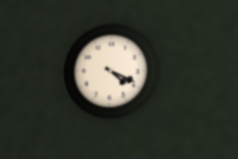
4:19
